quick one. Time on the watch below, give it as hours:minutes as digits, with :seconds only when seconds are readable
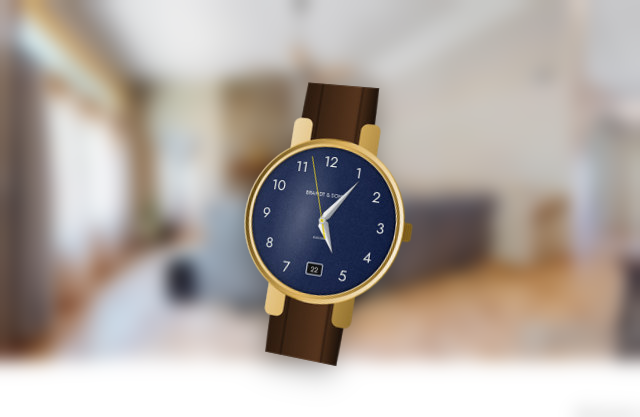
5:05:57
